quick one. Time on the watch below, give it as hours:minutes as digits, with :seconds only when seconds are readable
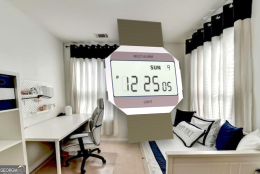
12:25:05
